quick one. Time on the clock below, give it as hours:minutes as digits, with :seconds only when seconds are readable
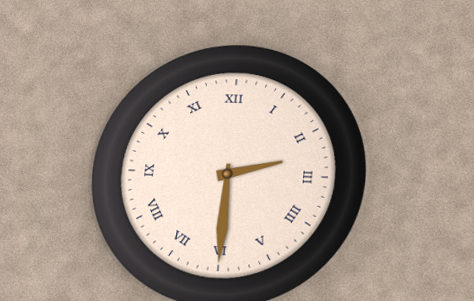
2:30
